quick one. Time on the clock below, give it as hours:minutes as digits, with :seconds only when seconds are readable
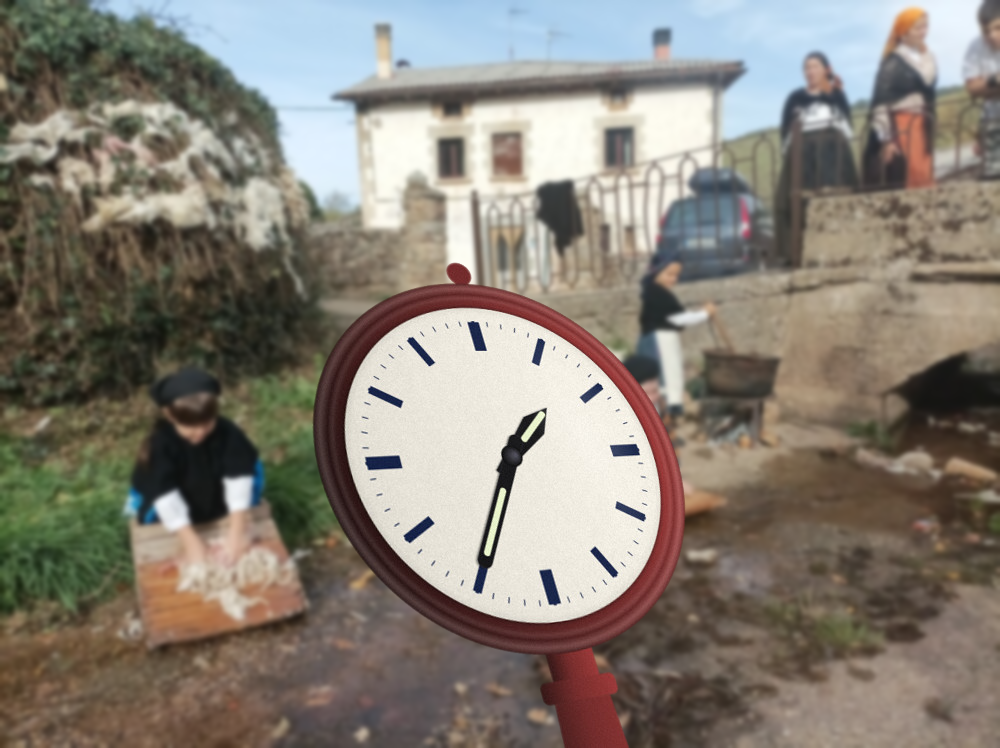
1:35
